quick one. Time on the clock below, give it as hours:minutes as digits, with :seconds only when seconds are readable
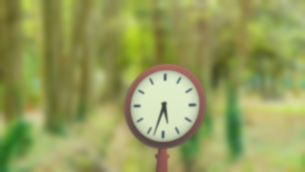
5:33
